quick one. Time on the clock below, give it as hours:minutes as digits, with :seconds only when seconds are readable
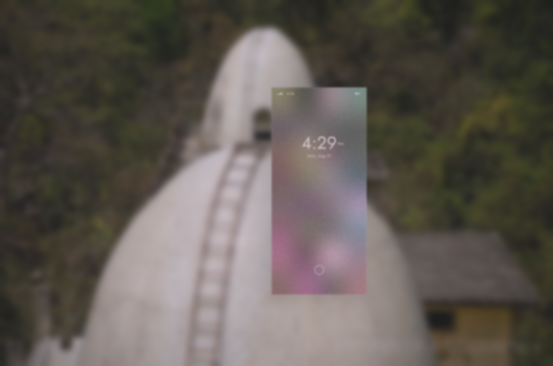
4:29
